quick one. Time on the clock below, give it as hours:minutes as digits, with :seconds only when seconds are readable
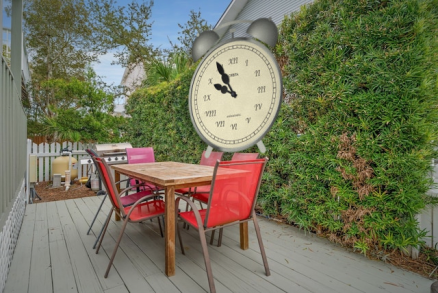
9:55
